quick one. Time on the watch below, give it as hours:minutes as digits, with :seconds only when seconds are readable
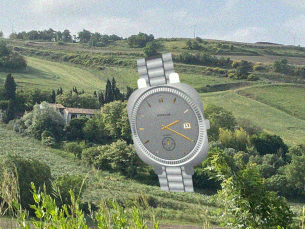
2:20
